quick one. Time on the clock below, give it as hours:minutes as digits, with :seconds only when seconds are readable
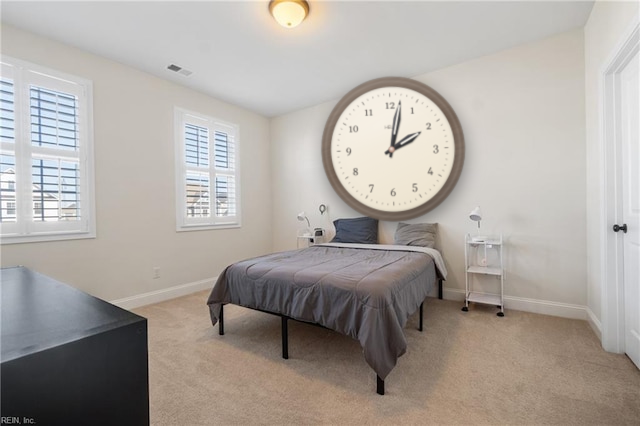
2:02
